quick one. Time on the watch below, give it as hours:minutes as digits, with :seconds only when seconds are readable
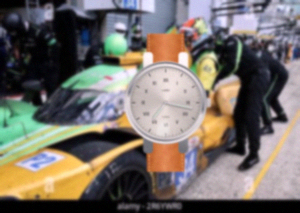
7:17
